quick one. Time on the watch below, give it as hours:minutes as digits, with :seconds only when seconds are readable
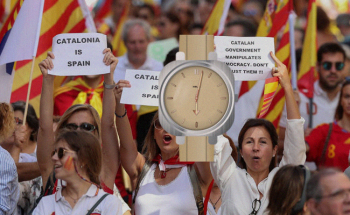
6:02
